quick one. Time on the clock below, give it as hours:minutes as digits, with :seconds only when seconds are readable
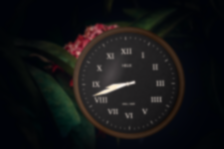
8:42
